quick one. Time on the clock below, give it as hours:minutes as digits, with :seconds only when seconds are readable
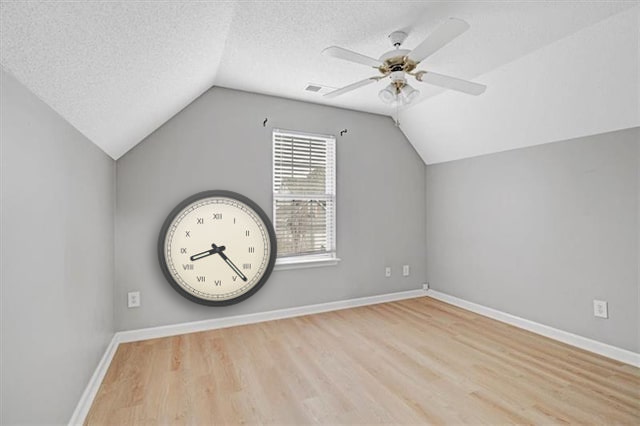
8:23
